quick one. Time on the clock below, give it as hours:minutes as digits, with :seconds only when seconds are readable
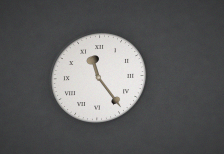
11:24
